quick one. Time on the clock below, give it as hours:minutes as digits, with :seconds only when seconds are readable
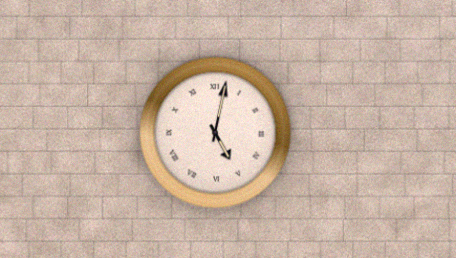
5:02
